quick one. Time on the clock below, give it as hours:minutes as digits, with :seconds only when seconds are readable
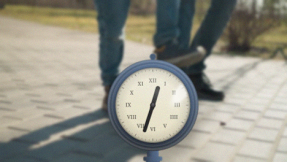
12:33
